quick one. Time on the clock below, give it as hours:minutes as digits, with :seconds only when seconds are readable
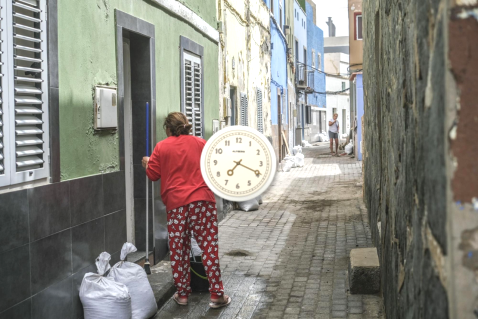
7:19
